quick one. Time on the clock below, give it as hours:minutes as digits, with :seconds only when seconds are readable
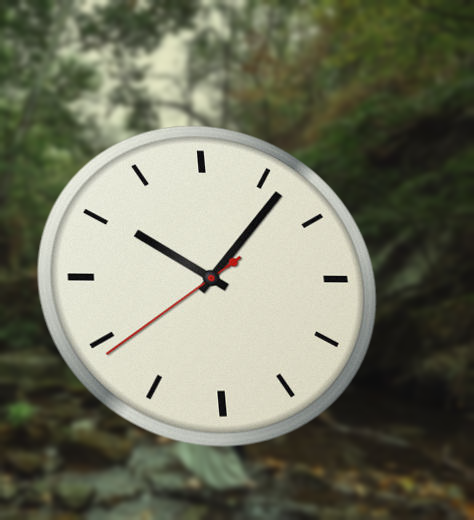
10:06:39
